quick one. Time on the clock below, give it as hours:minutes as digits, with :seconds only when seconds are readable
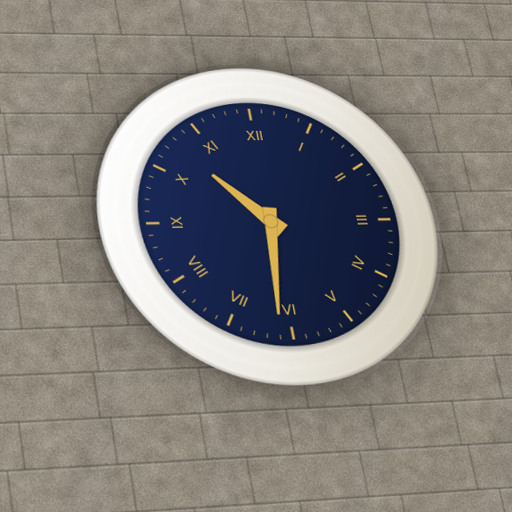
10:31
